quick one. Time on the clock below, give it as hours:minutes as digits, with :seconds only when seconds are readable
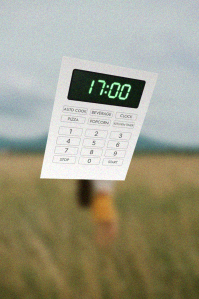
17:00
